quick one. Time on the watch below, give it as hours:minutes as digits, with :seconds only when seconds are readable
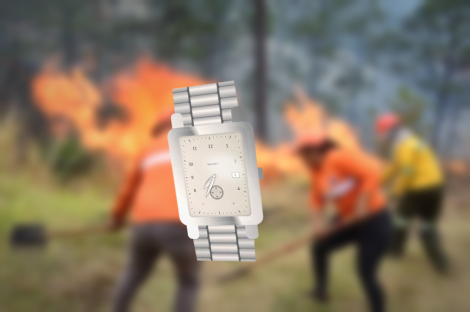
7:35
